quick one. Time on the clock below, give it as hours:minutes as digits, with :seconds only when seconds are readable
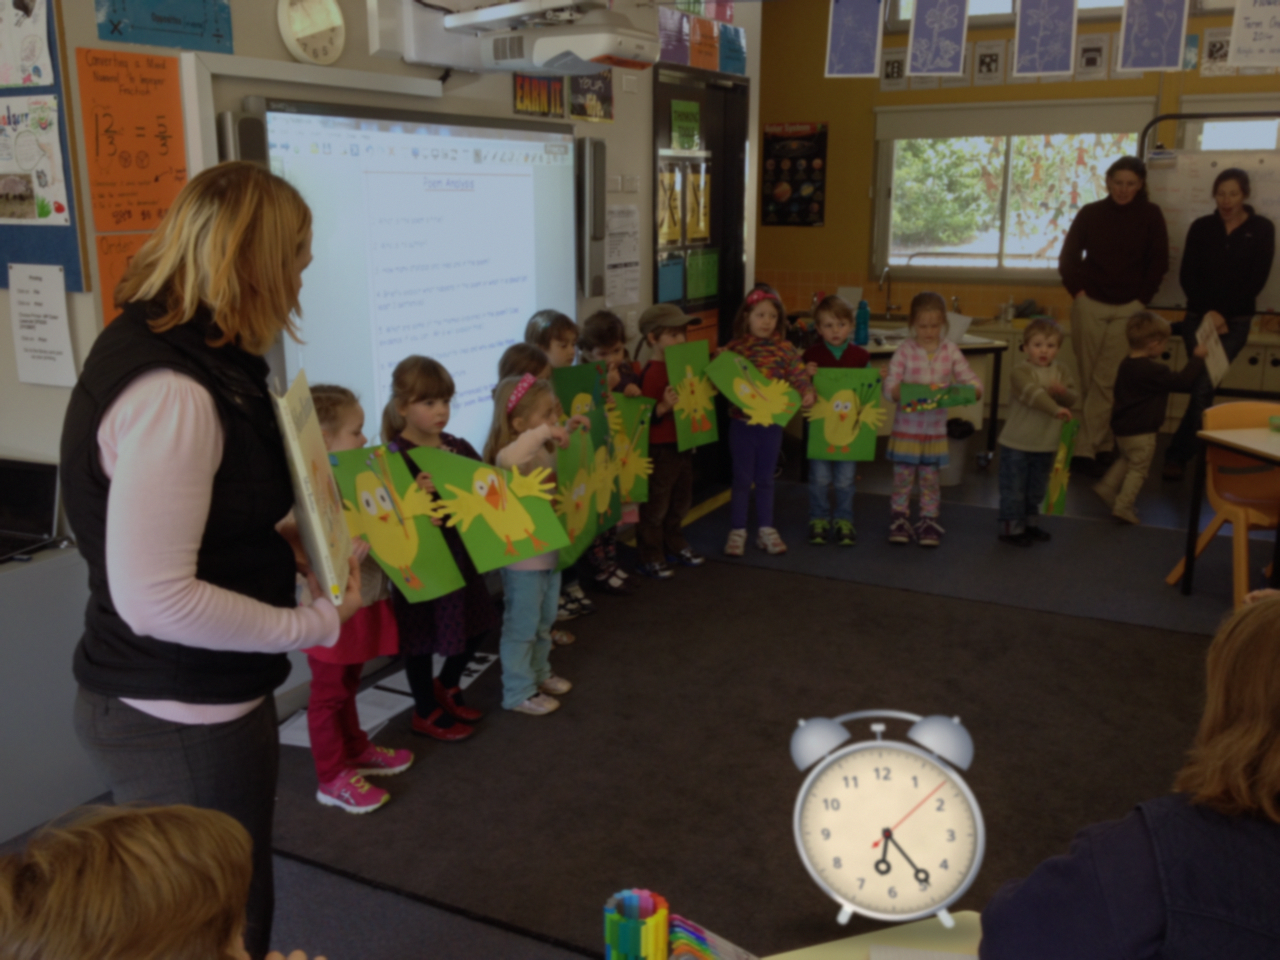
6:24:08
